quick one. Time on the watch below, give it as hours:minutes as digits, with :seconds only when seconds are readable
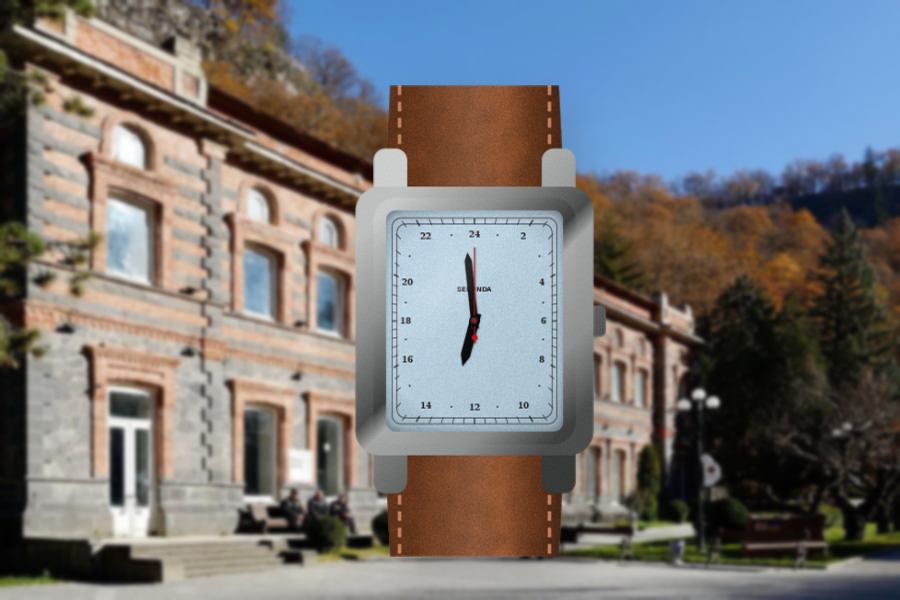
12:59:00
